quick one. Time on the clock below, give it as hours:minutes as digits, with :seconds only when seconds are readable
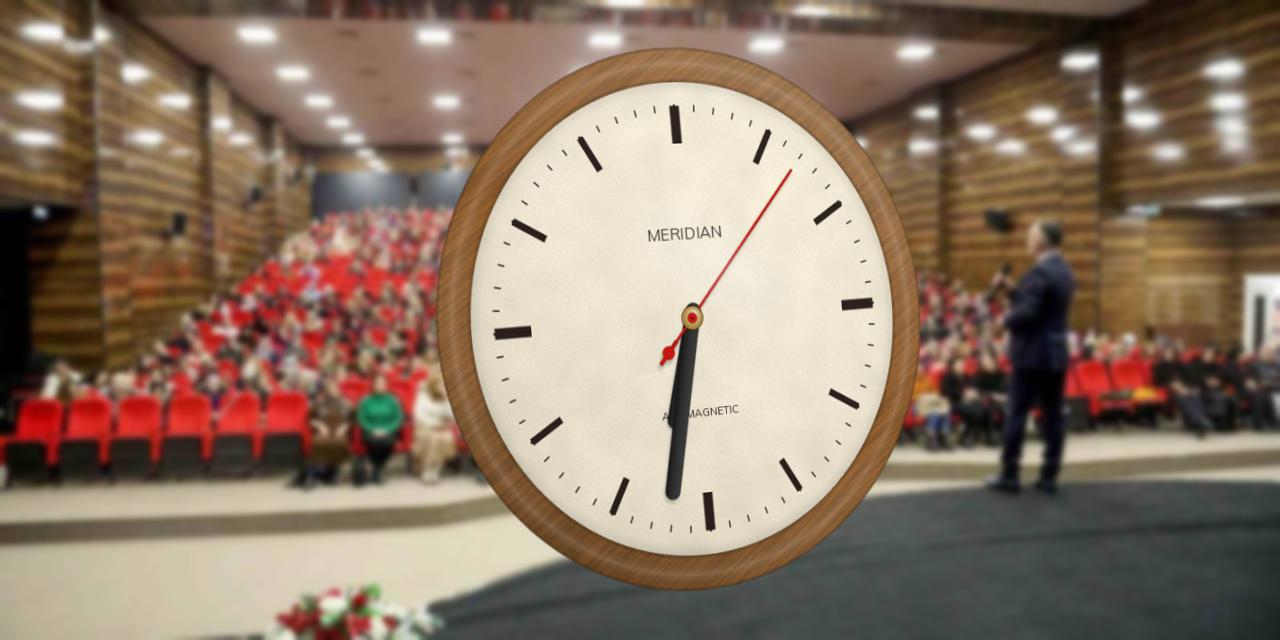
6:32:07
